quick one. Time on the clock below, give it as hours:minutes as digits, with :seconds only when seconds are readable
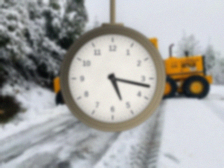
5:17
